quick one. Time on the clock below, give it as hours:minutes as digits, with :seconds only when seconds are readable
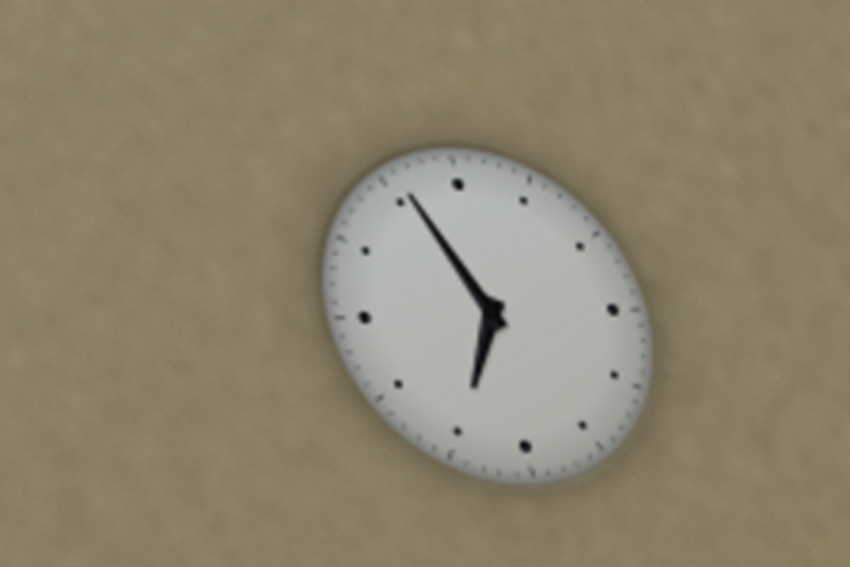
6:56
